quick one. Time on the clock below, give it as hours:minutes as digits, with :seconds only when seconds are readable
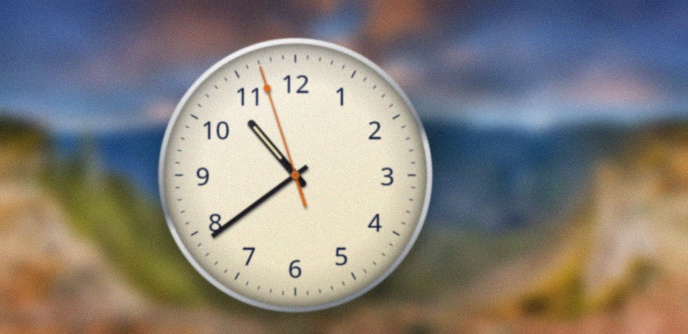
10:38:57
